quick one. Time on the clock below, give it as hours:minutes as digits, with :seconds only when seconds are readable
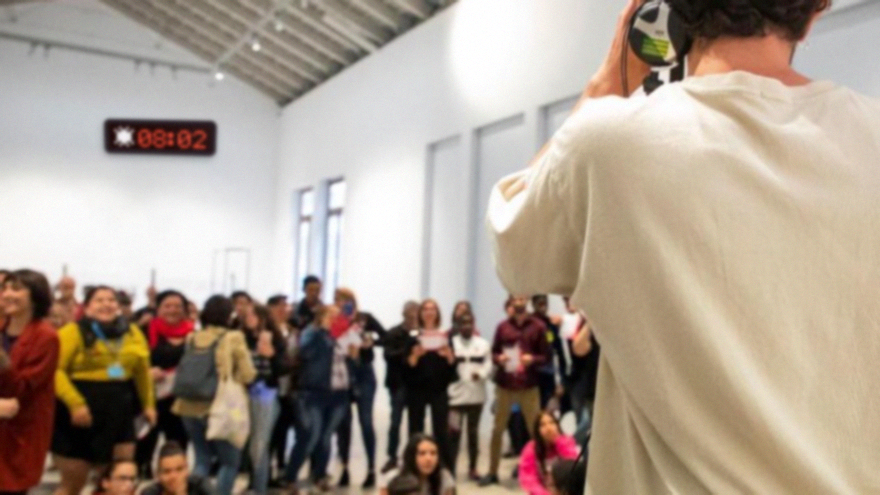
8:02
